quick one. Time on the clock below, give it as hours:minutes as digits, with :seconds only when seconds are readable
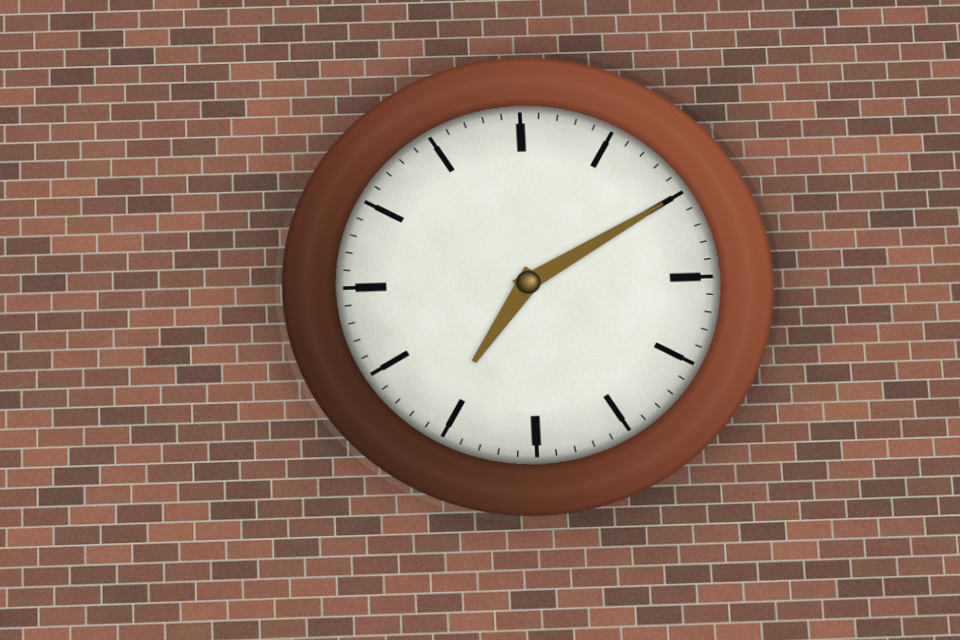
7:10
